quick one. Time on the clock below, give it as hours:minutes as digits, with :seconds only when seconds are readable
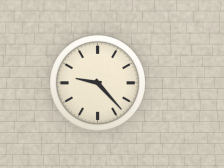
9:23
